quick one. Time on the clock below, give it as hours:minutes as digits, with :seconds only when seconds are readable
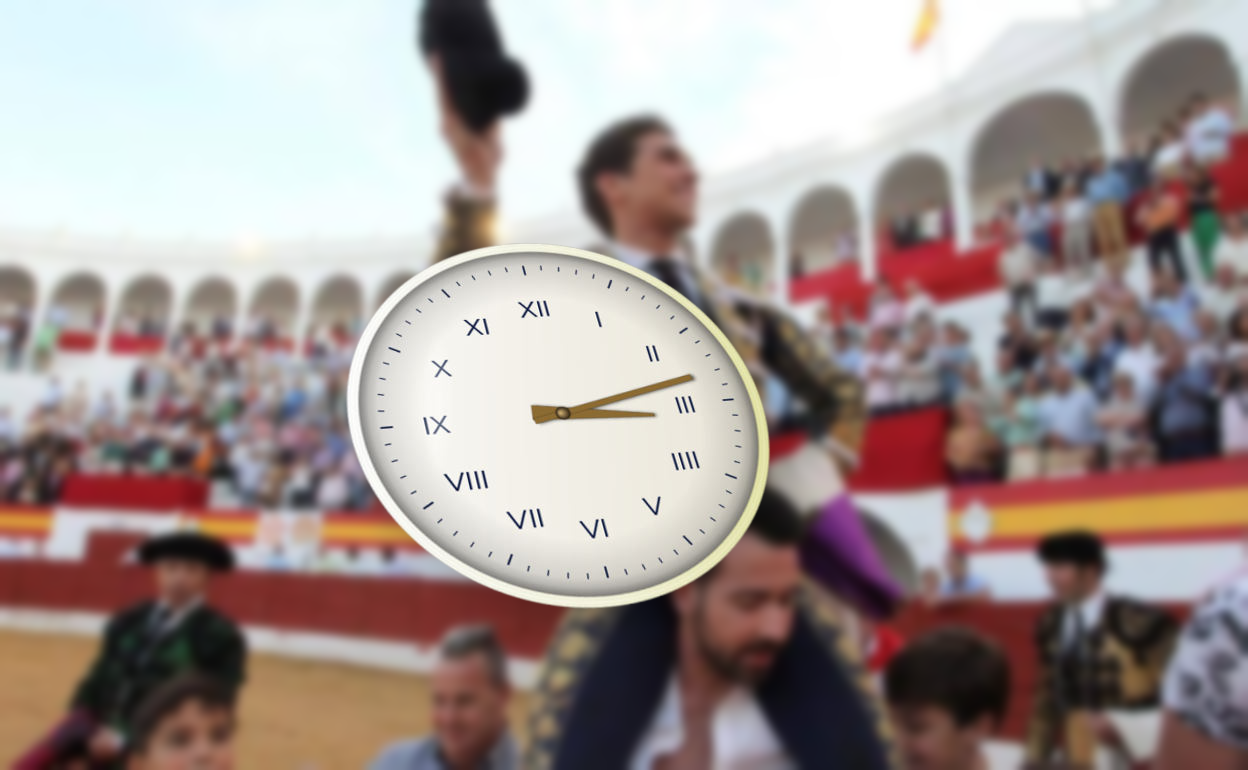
3:13
